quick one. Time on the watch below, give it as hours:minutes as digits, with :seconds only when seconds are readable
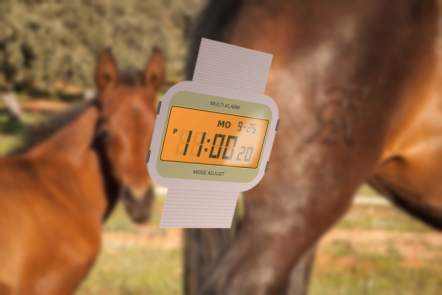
11:00:20
